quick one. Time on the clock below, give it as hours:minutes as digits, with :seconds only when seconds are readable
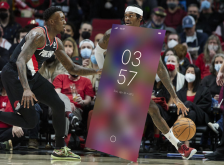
3:57
